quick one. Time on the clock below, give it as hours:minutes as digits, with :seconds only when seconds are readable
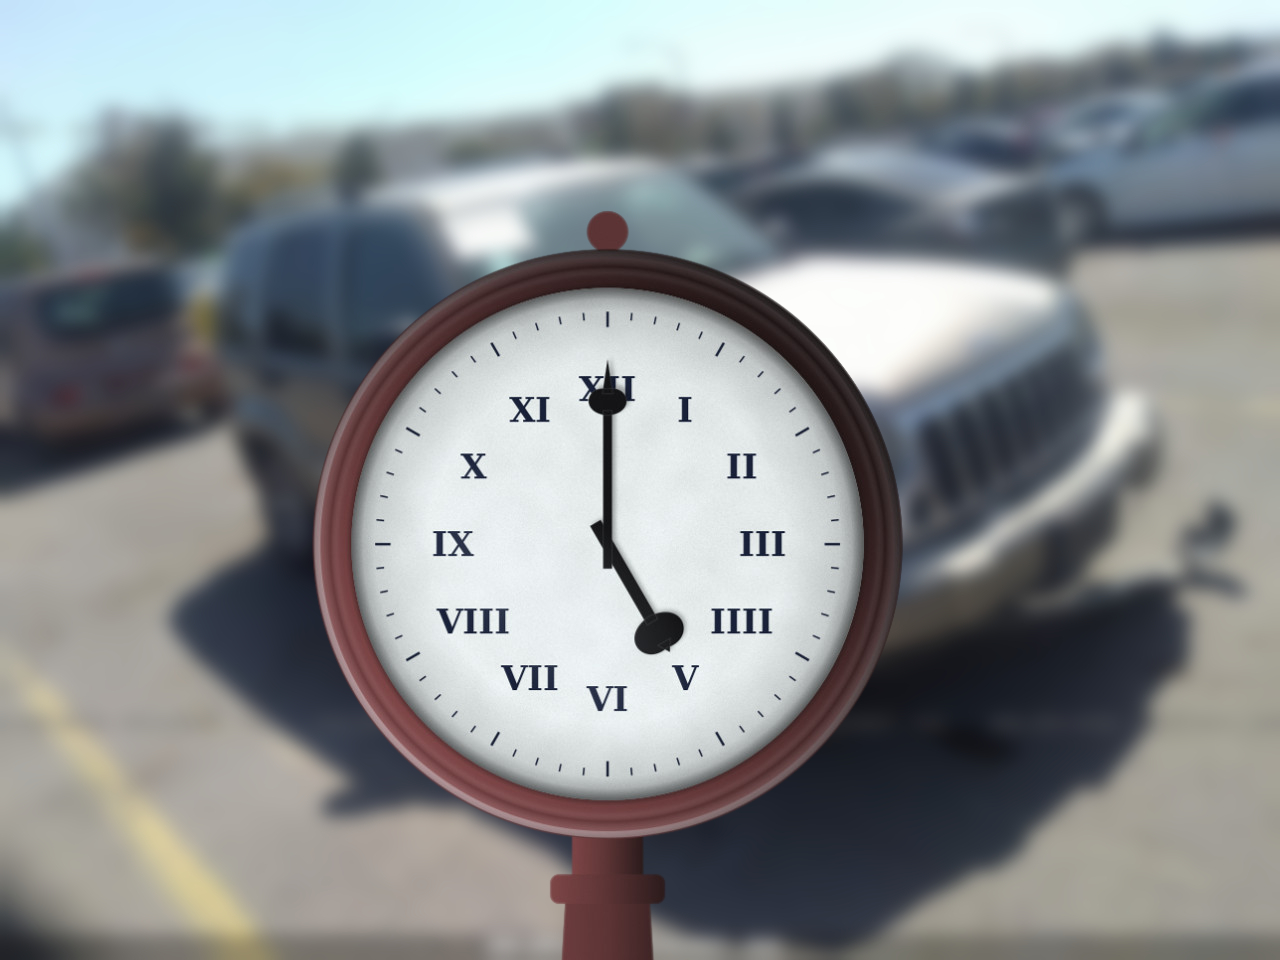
5:00
